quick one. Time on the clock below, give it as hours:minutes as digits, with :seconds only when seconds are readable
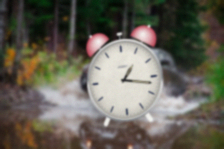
1:17
